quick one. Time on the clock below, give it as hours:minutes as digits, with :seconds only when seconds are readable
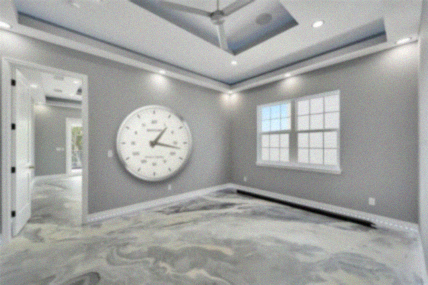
1:17
